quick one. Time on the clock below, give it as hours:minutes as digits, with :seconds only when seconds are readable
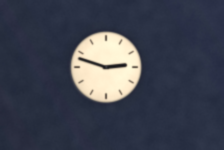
2:48
